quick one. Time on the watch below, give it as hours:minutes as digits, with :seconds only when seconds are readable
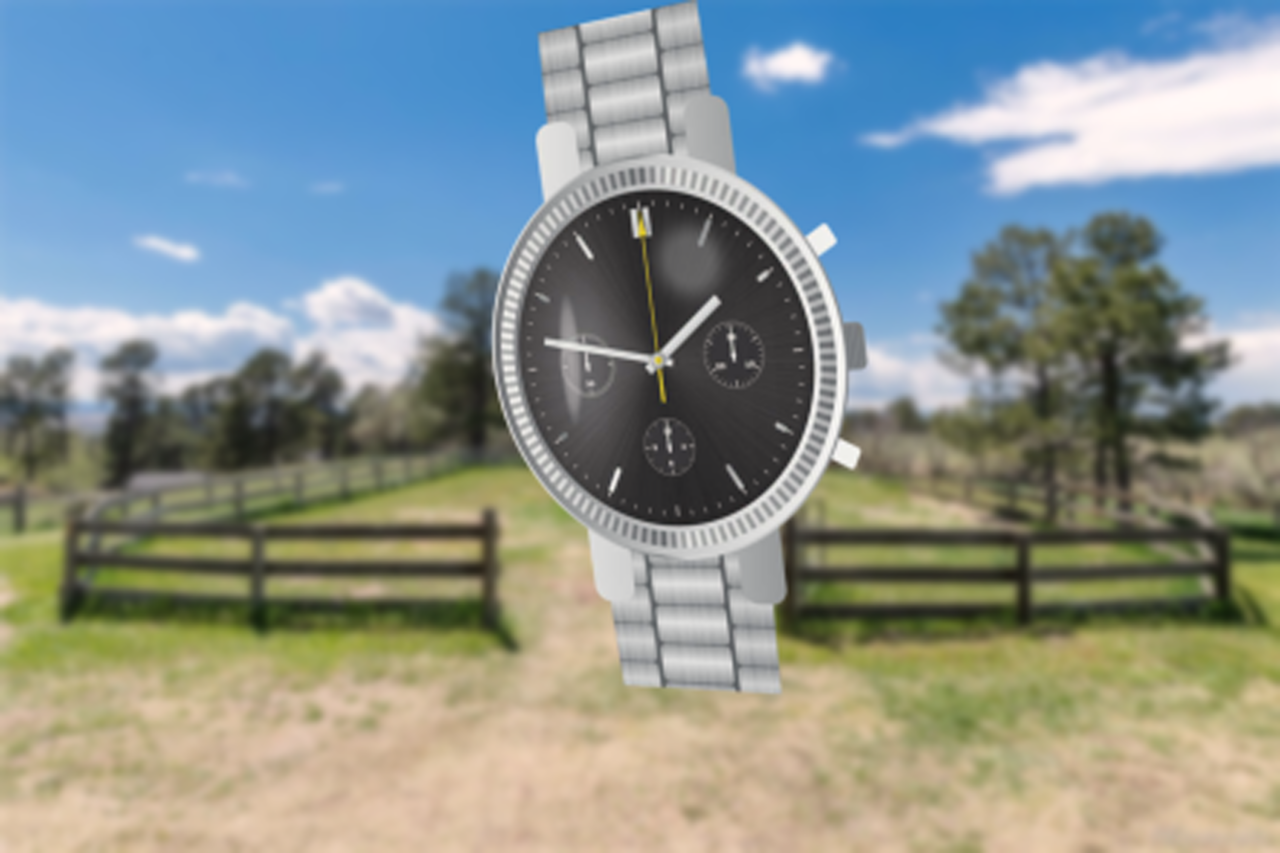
1:47
